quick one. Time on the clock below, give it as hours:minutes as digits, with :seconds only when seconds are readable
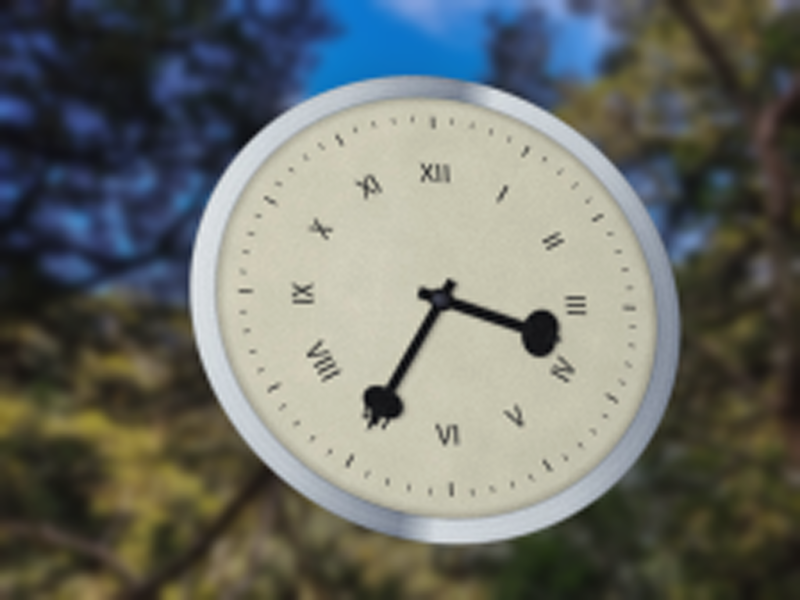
3:35
